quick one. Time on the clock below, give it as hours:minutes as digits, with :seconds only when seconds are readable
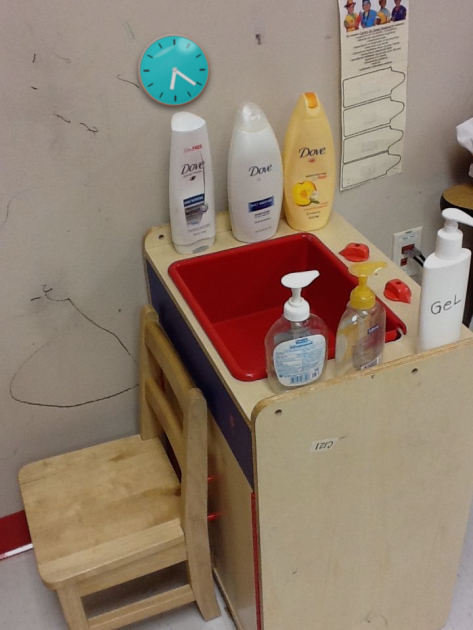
6:21
